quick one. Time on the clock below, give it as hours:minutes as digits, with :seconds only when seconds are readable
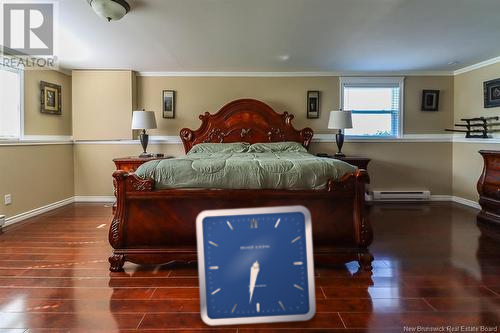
6:32
